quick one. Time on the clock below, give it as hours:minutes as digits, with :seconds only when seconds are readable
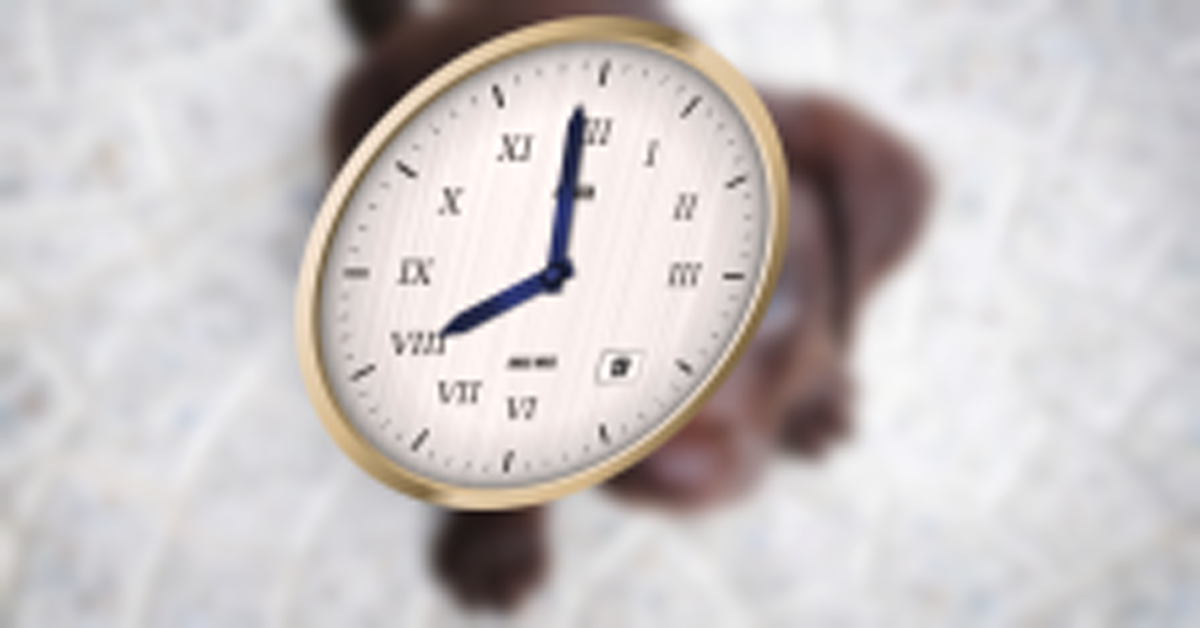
7:59
